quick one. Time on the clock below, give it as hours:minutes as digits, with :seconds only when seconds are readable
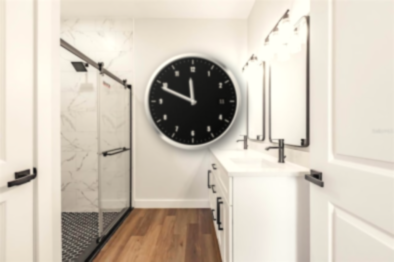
11:49
